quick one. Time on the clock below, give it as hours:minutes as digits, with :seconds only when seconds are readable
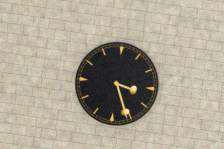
3:26
